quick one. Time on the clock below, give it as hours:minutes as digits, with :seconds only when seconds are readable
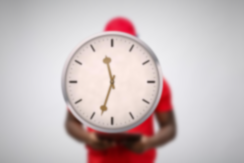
11:33
